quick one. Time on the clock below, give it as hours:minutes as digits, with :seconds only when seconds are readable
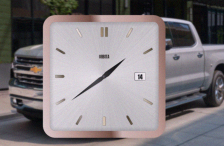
1:39
